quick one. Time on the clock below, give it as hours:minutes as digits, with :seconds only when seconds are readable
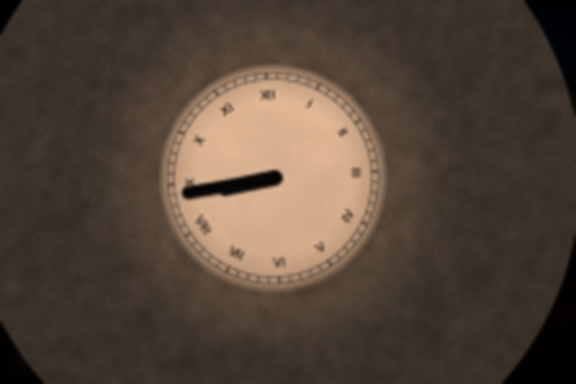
8:44
